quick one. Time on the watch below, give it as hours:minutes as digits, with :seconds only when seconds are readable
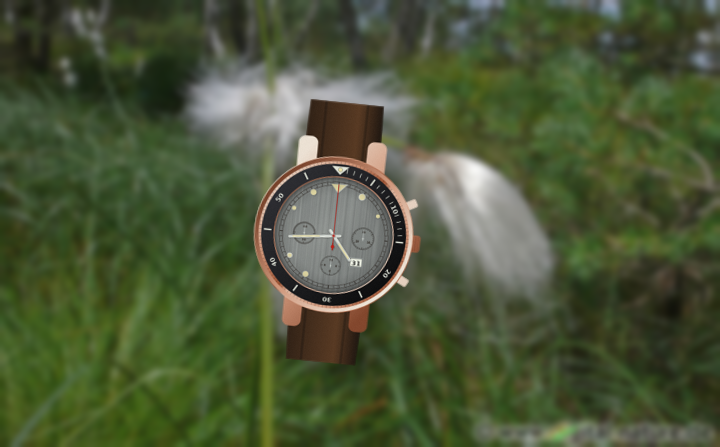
4:44
